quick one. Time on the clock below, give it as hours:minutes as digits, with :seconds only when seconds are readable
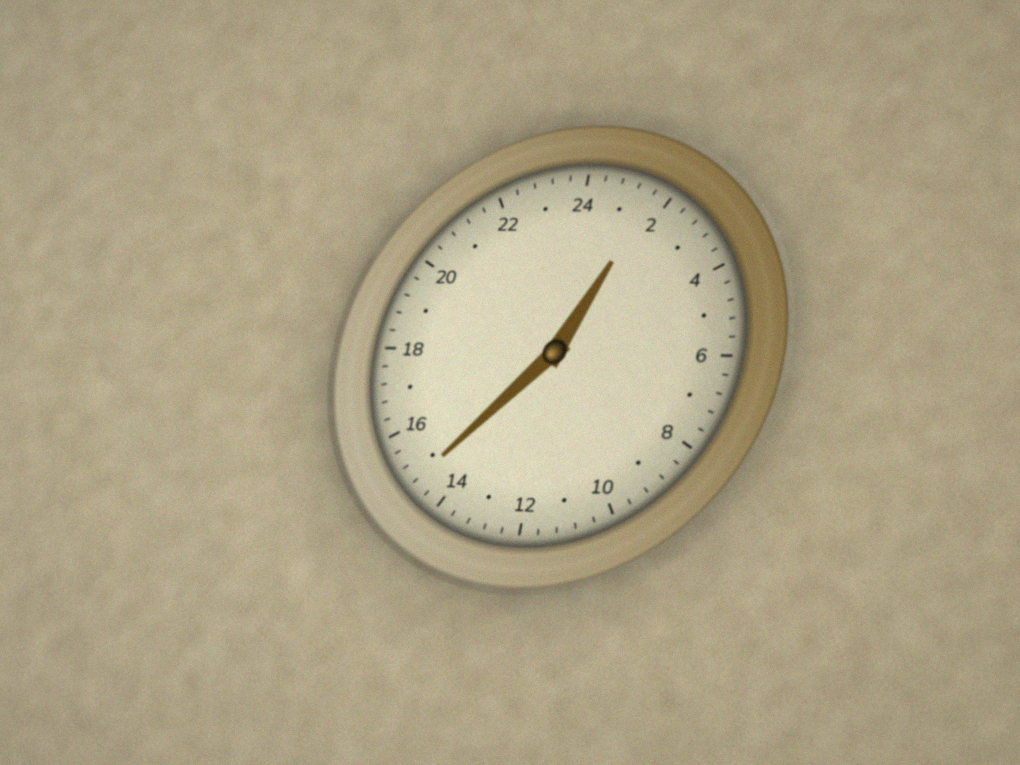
1:37
